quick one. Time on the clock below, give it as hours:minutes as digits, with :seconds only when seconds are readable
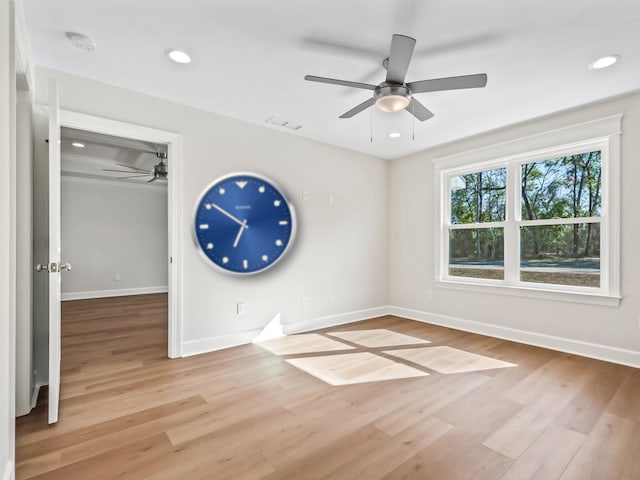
6:51
